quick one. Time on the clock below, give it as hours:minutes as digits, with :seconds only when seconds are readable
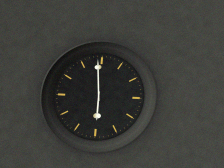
5:59
